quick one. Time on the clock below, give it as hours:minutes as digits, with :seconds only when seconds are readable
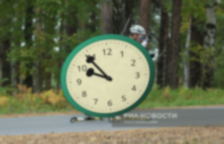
9:54
